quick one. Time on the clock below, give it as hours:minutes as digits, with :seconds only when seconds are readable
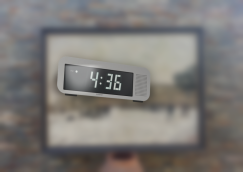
4:36
